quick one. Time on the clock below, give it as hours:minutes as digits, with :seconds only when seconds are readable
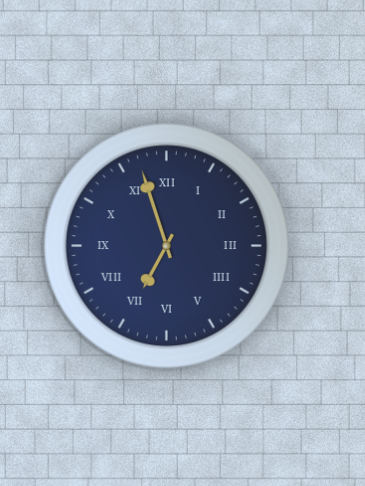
6:57
